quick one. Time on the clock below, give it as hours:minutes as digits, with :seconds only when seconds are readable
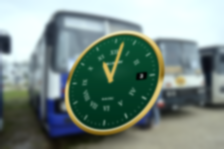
11:02
